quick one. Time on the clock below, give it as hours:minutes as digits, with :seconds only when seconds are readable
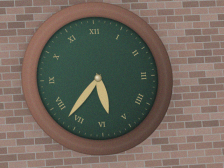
5:37
